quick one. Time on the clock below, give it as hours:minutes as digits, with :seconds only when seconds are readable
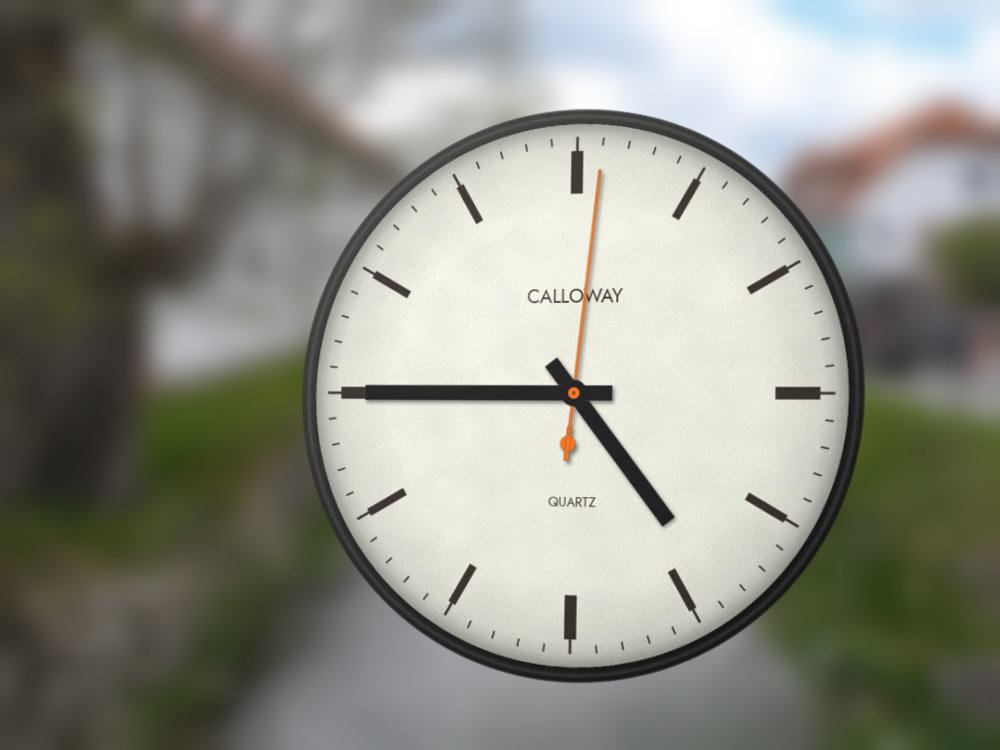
4:45:01
